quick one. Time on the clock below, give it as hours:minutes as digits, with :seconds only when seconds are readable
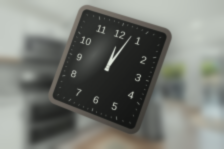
12:03
